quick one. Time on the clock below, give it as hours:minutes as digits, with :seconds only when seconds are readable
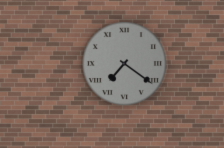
7:21
